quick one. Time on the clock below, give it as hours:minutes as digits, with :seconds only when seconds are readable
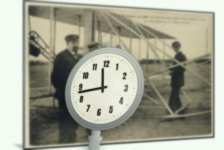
11:43
